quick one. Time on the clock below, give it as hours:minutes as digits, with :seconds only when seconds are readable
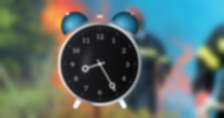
8:25
